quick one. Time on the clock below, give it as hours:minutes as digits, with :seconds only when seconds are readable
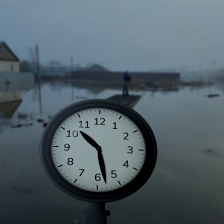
10:28
